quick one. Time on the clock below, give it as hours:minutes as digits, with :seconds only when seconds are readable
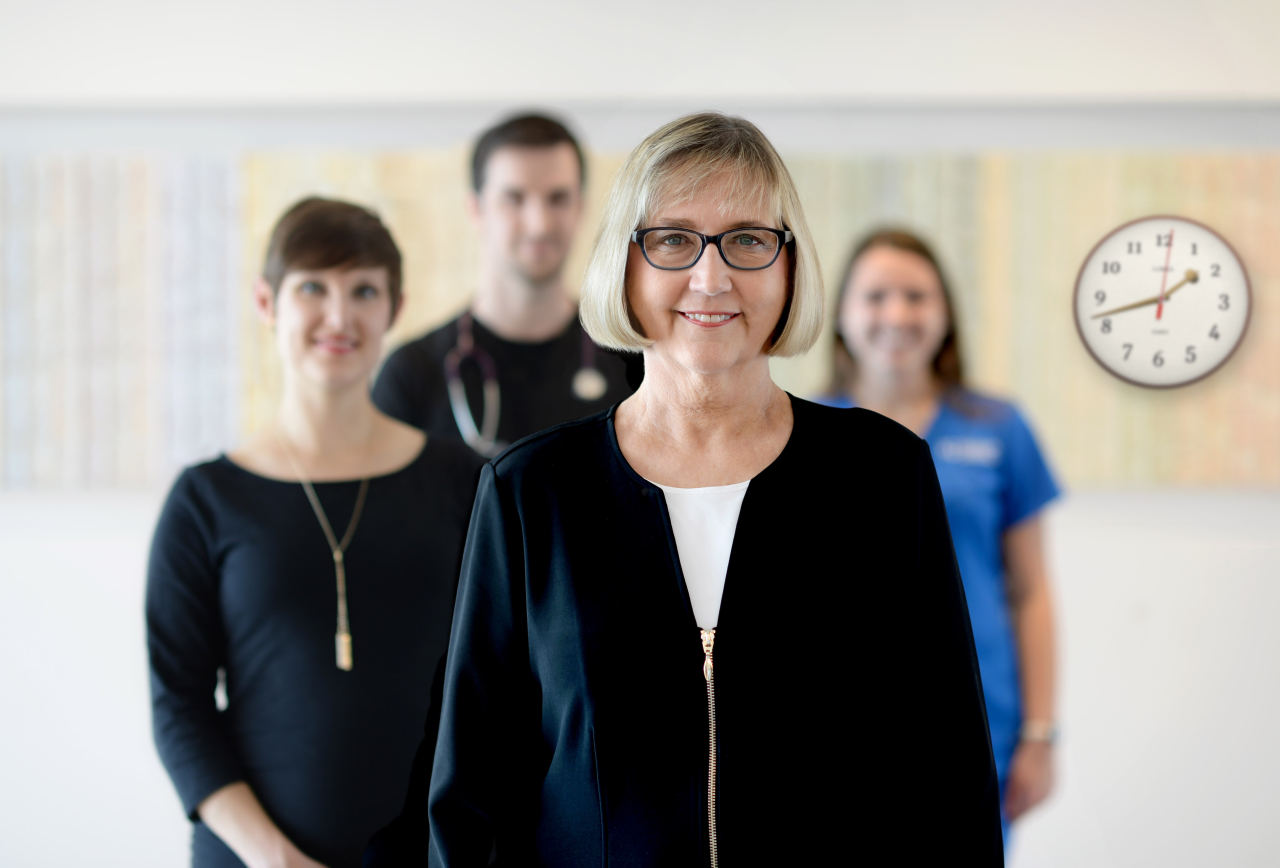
1:42:01
